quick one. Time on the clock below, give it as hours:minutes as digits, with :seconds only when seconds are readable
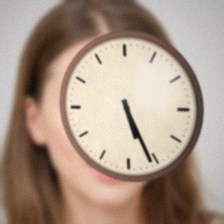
5:26
